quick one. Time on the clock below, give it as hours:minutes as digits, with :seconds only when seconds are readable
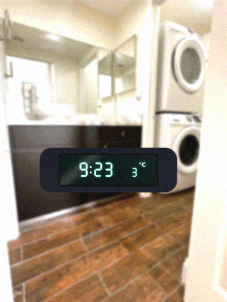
9:23
